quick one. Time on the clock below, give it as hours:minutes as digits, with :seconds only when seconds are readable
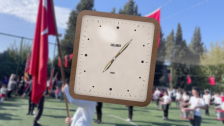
7:06
